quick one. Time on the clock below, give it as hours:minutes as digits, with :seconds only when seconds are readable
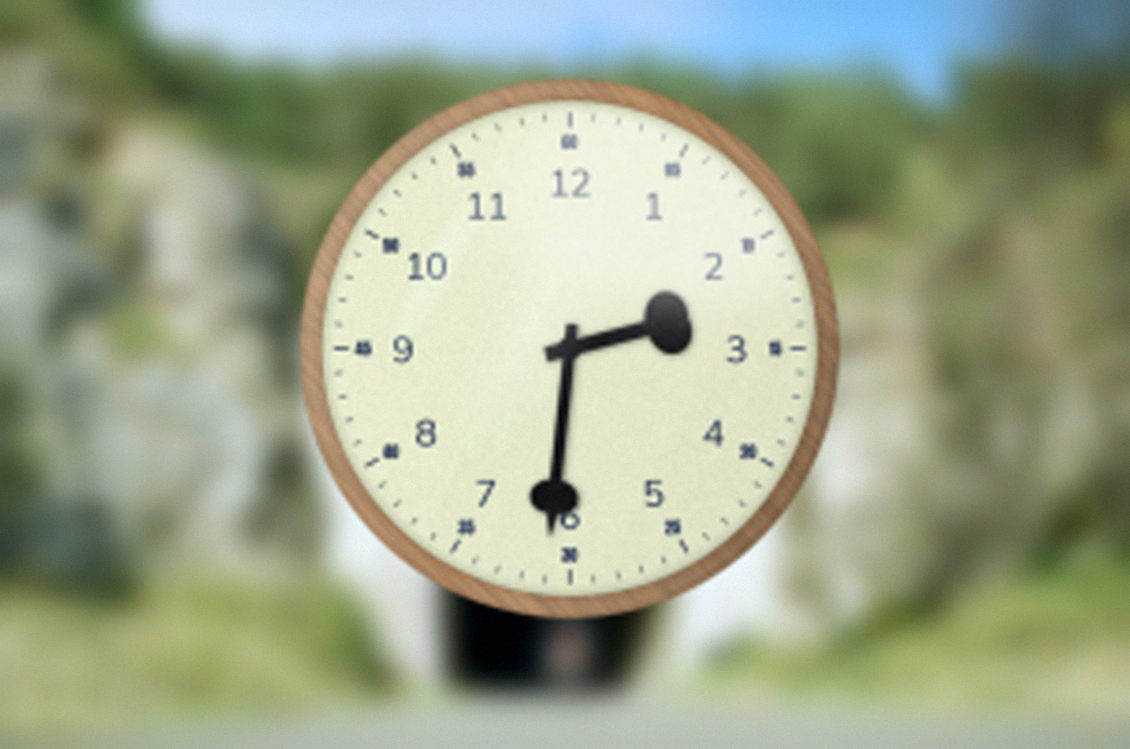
2:31
